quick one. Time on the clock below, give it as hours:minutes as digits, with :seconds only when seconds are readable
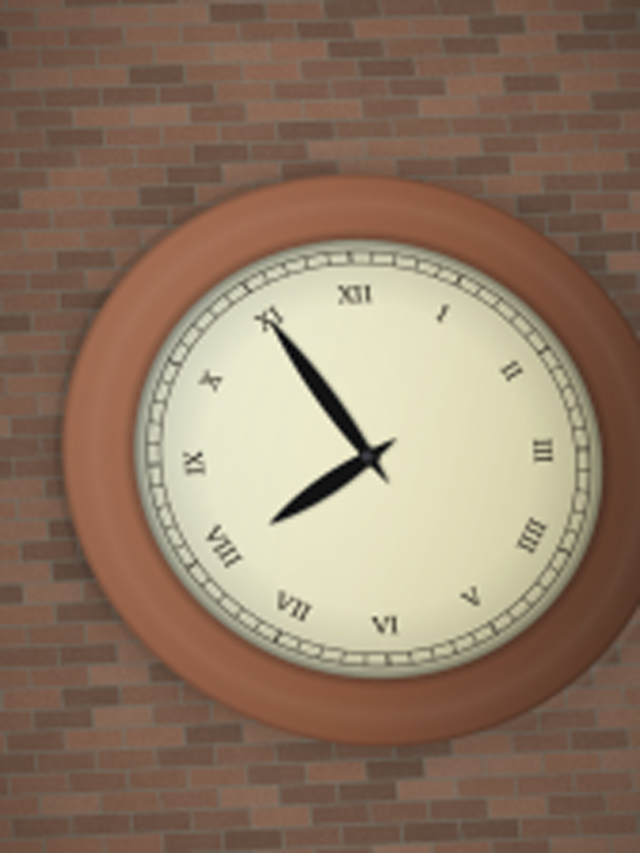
7:55
